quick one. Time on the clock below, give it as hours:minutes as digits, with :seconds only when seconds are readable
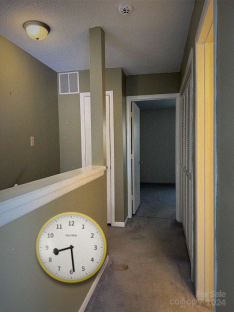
8:29
